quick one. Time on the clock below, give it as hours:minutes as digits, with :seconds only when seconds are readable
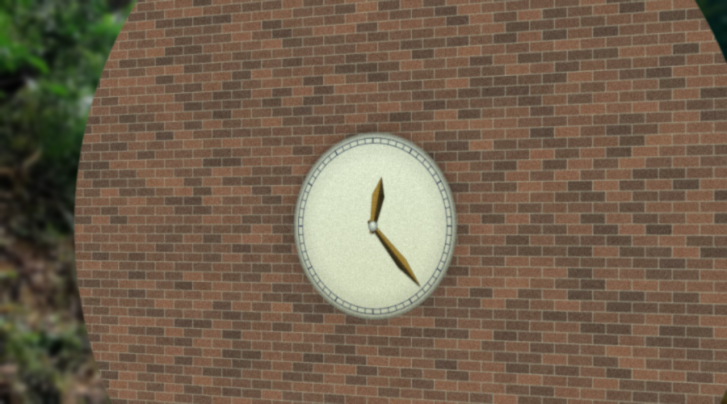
12:23
